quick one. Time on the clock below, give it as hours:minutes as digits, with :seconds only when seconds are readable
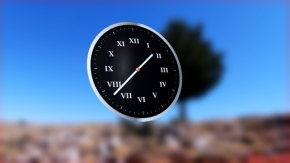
1:38
